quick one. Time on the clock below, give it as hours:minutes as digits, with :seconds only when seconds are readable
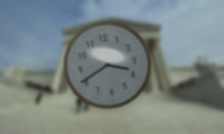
3:41
